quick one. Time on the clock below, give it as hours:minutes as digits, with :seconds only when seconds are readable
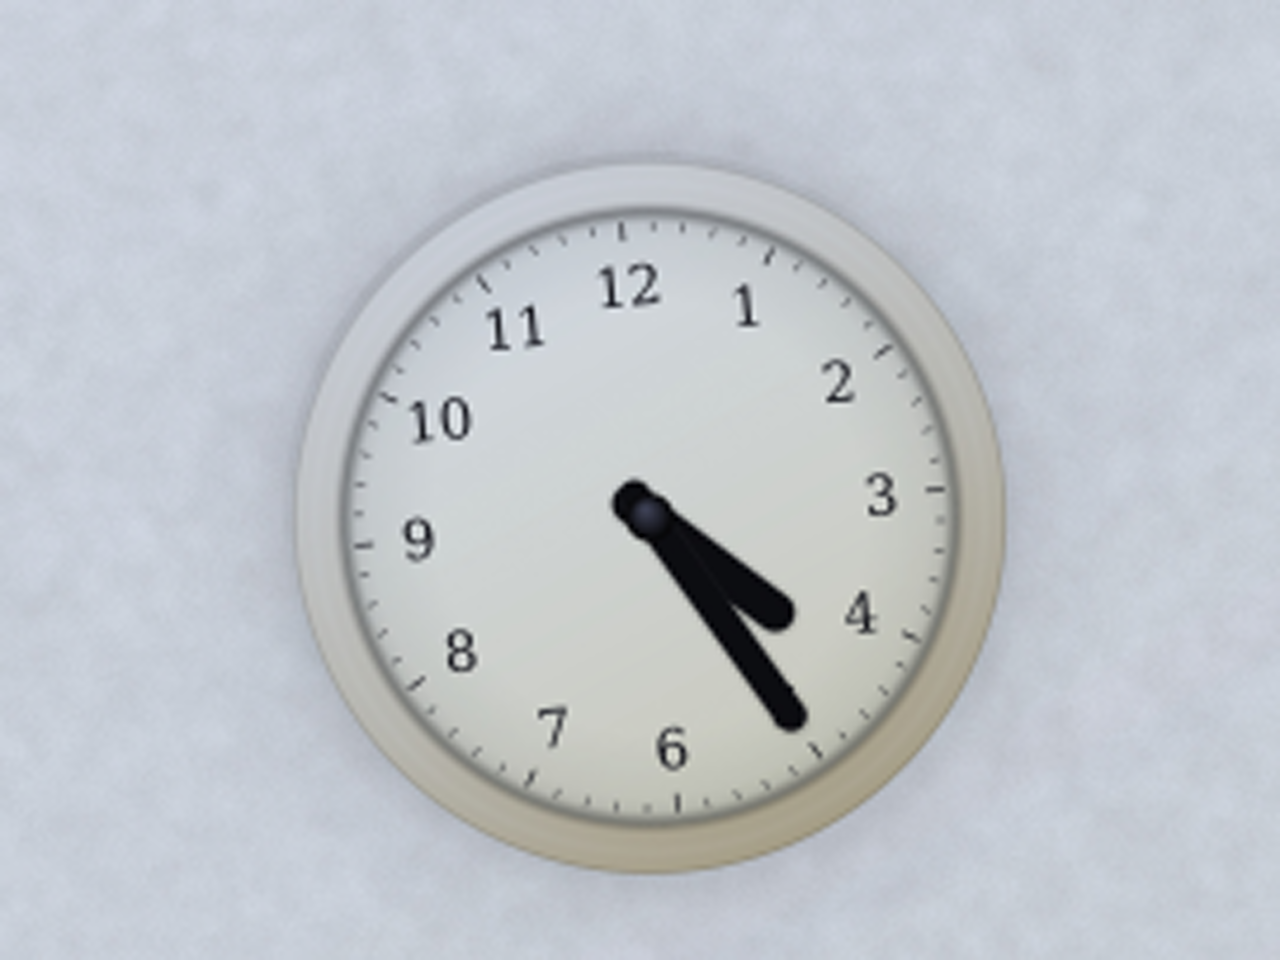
4:25
